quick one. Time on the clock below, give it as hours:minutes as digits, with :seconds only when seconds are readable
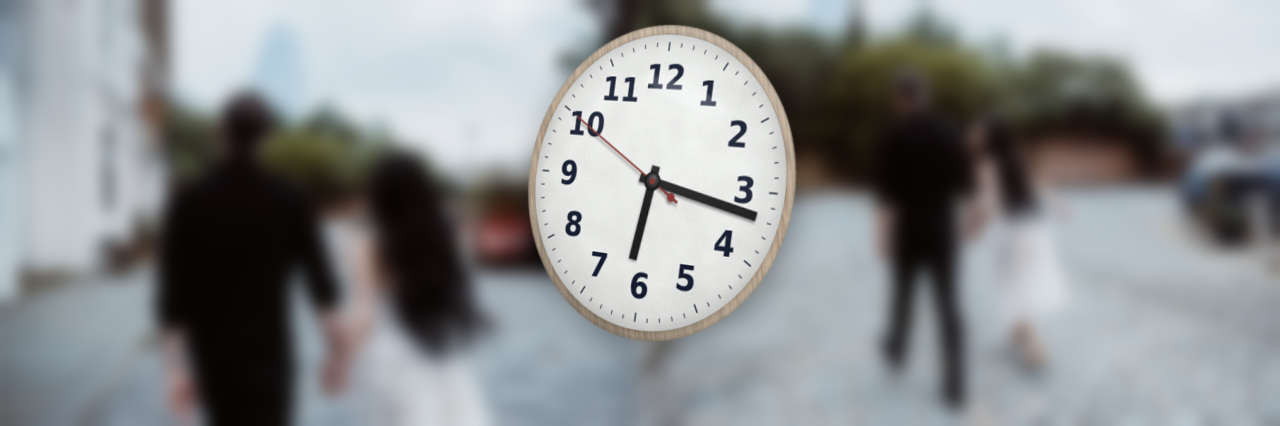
6:16:50
